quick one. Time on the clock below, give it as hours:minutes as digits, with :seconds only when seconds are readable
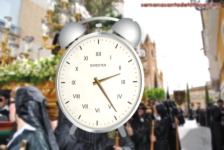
2:24
